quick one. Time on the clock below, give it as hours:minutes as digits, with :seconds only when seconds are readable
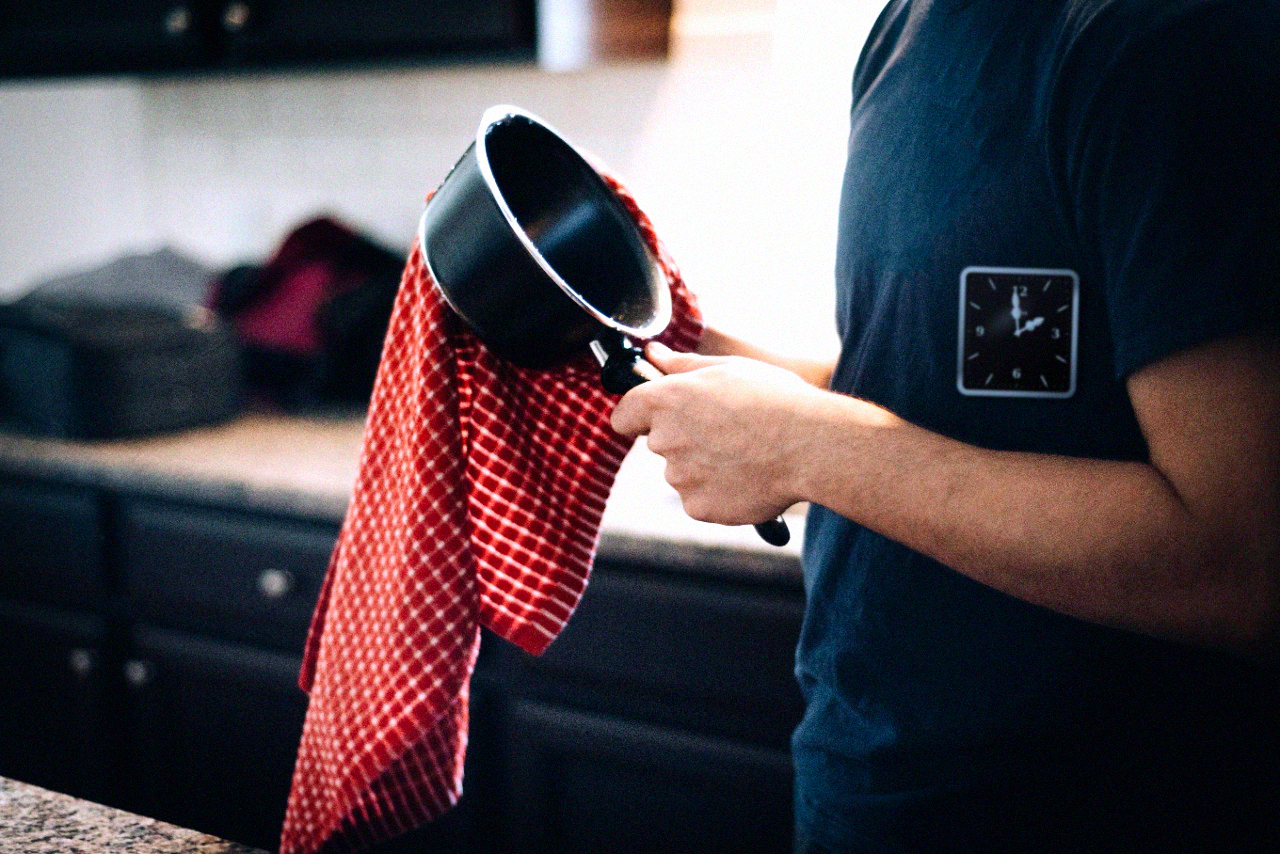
1:59
